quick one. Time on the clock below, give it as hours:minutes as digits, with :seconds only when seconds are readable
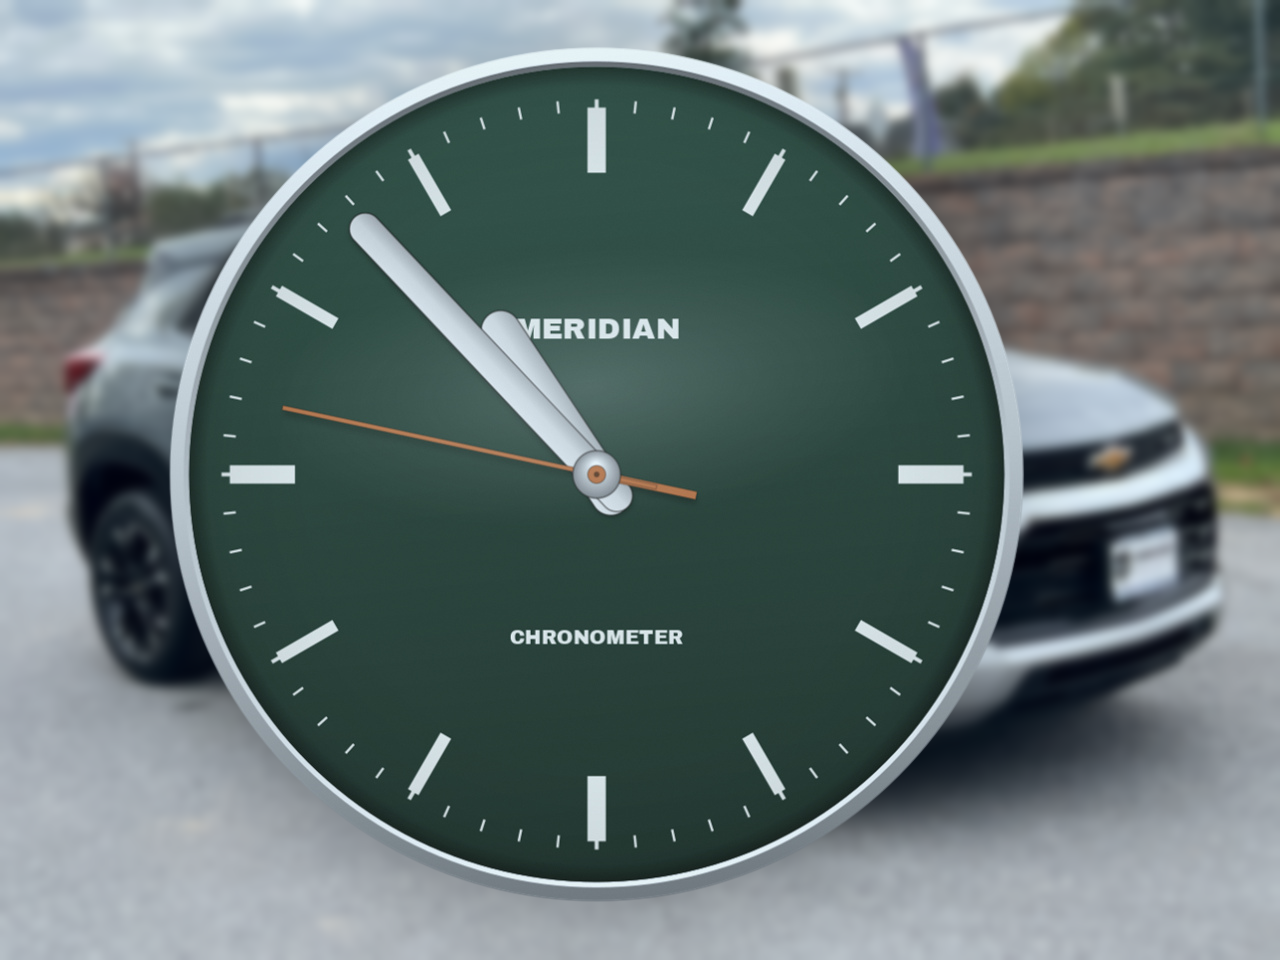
10:52:47
